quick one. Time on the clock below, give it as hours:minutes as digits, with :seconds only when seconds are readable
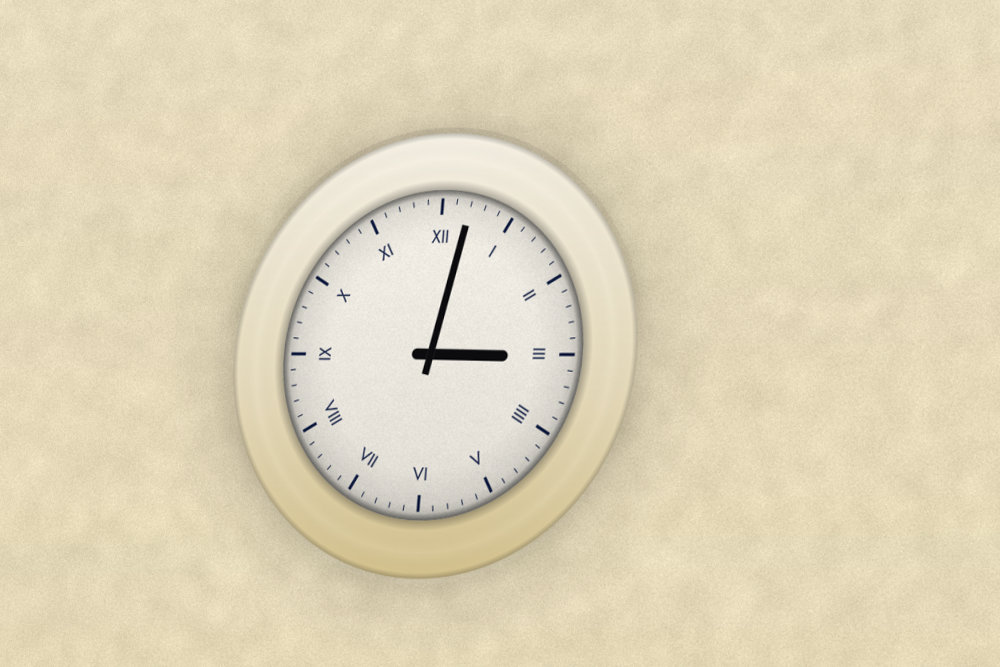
3:02
